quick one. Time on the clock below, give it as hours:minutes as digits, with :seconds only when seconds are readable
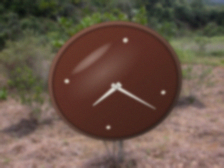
7:19
